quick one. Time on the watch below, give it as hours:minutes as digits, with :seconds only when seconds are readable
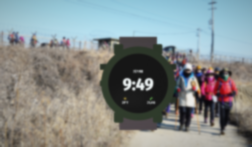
9:49
